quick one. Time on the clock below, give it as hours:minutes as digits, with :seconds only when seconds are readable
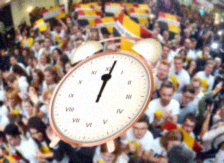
12:01
